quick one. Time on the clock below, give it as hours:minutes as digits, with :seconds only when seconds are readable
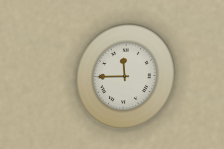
11:45
